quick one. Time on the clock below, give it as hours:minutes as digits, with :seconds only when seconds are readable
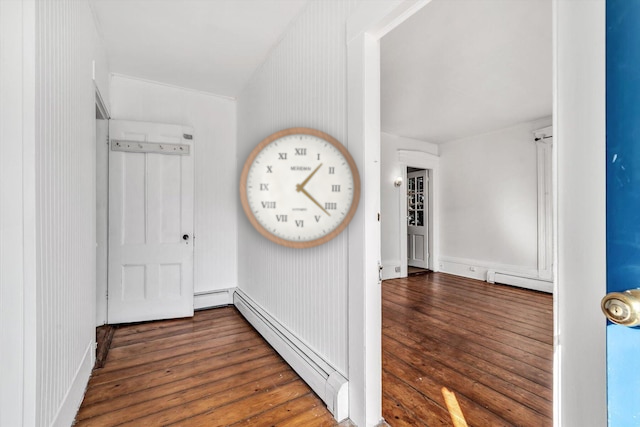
1:22
